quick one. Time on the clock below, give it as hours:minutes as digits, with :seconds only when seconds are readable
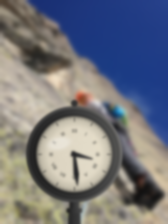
3:29
